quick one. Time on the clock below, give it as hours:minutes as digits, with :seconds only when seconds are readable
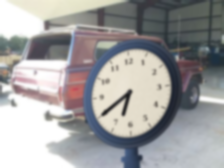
6:40
